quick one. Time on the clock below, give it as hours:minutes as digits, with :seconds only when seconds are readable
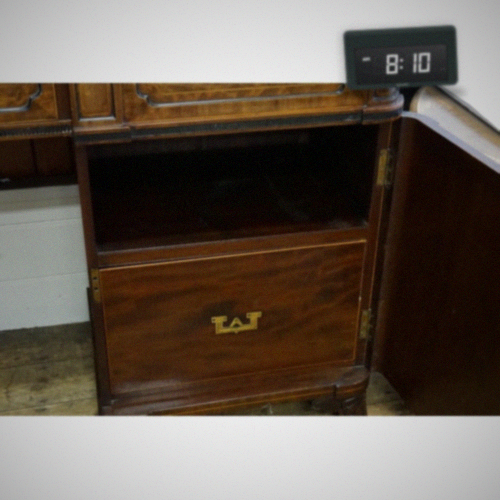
8:10
